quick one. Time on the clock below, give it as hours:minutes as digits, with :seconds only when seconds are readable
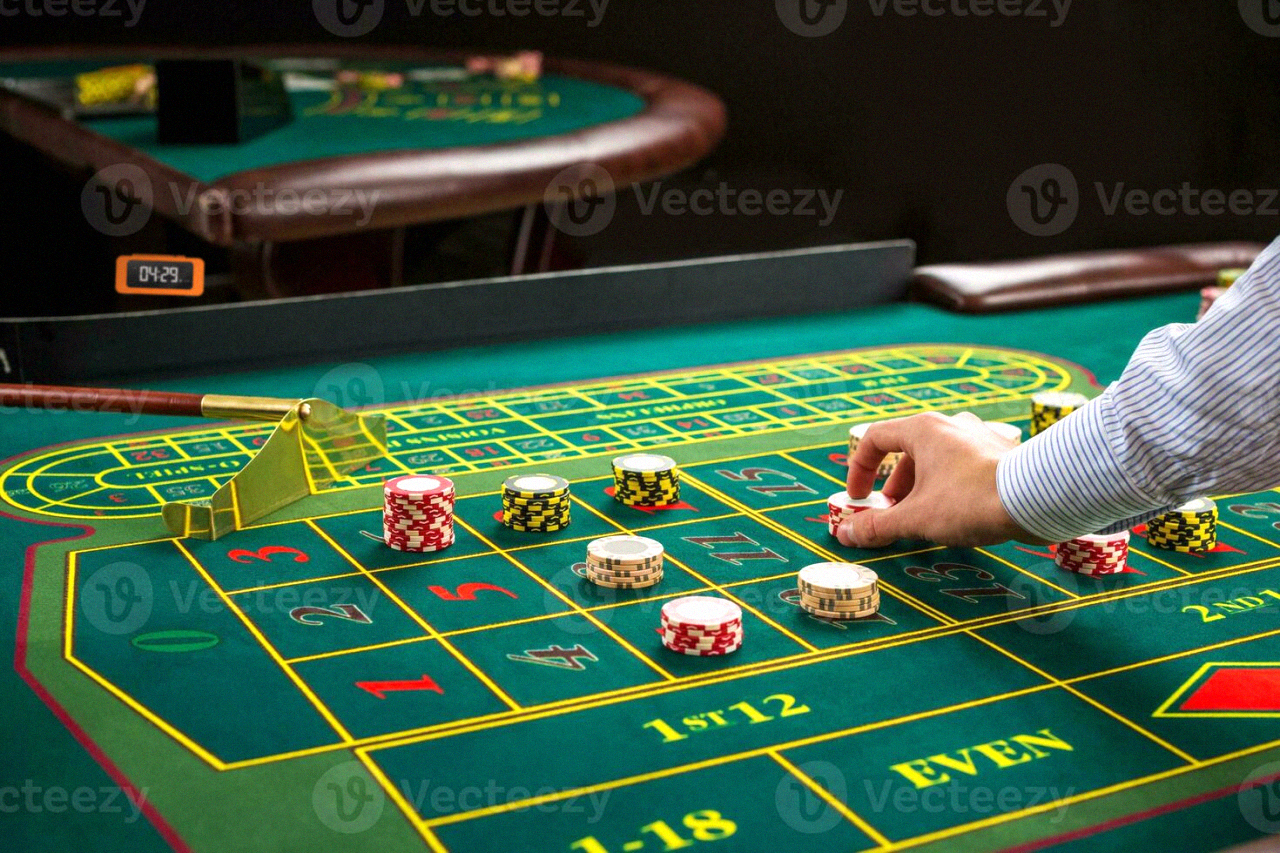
4:29
